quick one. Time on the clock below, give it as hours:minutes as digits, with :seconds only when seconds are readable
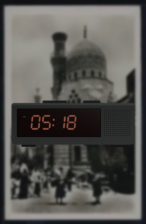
5:18
